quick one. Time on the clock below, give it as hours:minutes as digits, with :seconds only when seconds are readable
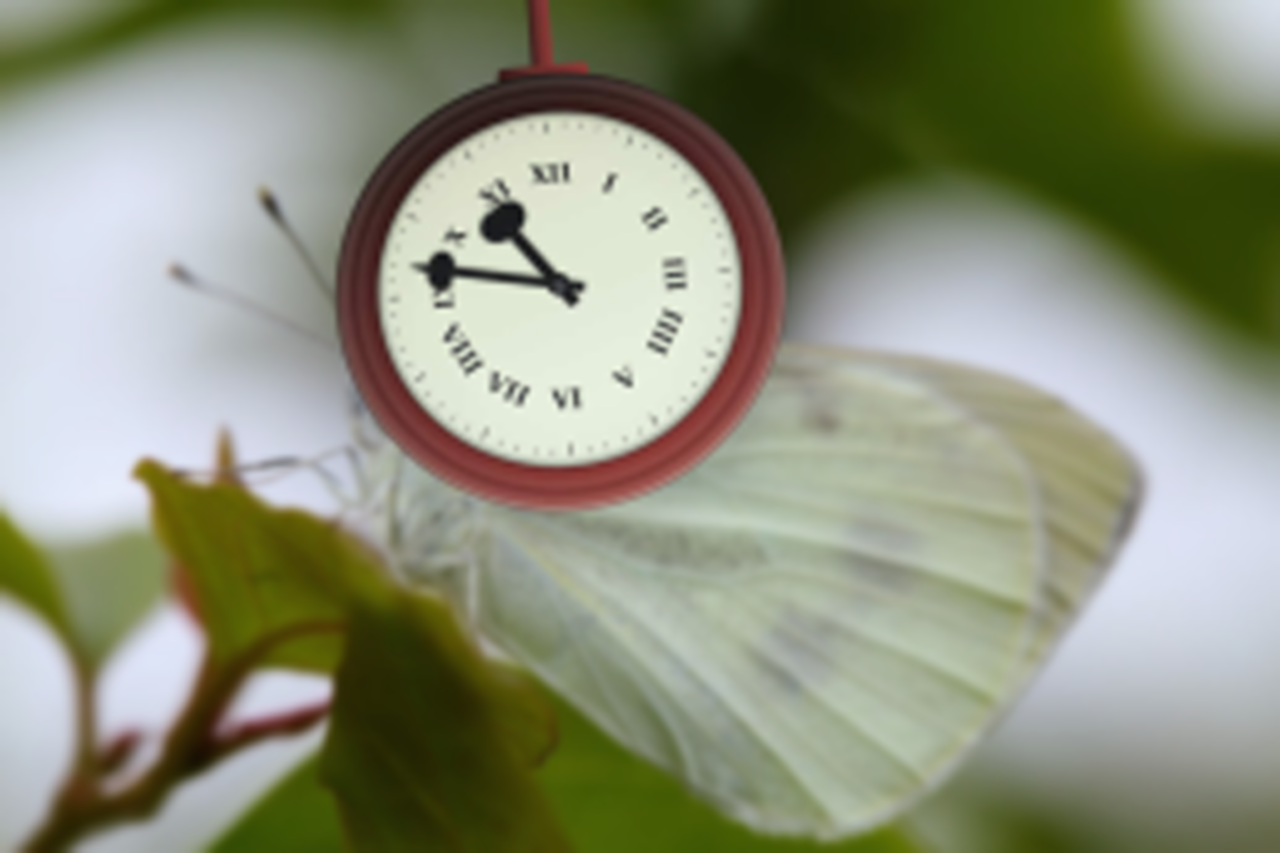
10:47
